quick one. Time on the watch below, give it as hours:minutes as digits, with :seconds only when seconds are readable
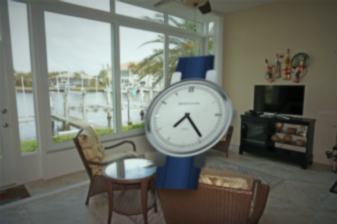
7:24
